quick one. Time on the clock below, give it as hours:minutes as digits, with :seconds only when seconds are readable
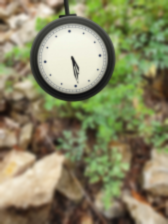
5:29
